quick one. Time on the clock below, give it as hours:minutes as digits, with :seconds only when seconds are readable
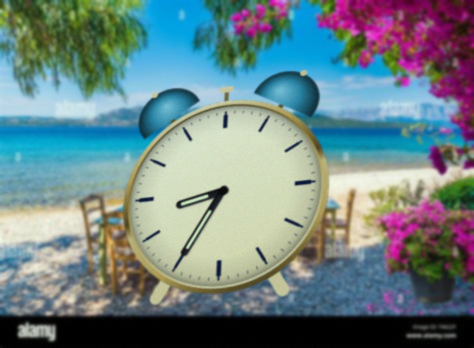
8:35
